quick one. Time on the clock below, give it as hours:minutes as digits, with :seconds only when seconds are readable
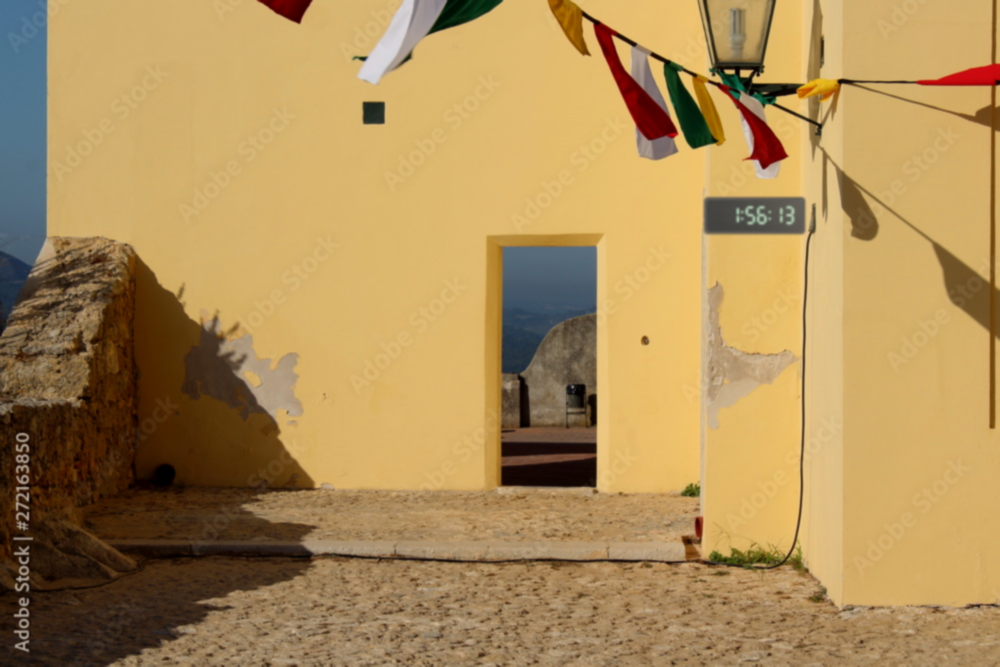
1:56:13
